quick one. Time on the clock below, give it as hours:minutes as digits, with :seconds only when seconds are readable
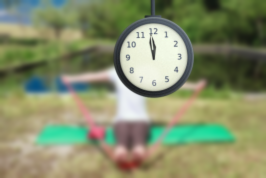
11:59
